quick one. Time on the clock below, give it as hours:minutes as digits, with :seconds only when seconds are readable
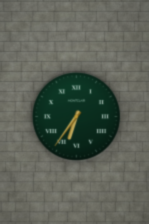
6:36
